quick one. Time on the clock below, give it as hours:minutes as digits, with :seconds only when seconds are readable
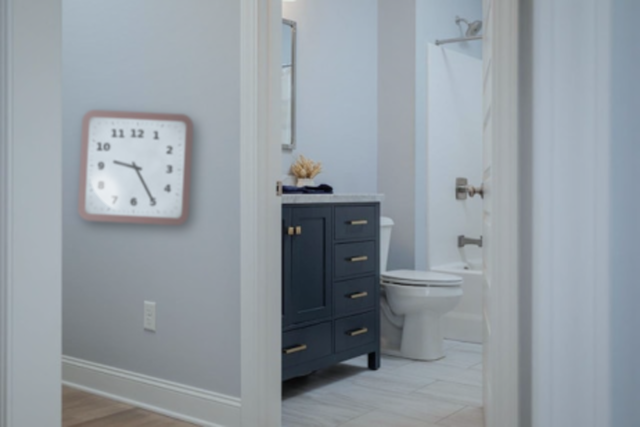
9:25
